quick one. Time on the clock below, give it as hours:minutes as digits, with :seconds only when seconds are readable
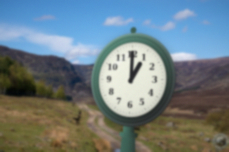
1:00
